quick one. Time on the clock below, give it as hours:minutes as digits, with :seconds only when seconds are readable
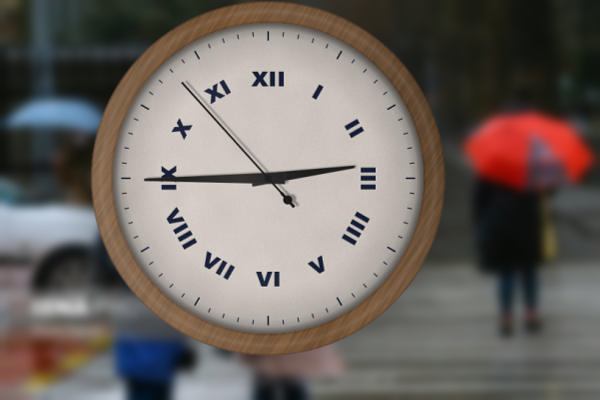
2:44:53
